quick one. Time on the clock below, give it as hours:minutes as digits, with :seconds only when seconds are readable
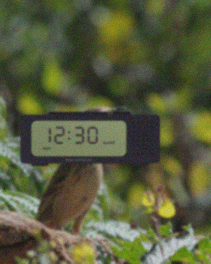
12:30
